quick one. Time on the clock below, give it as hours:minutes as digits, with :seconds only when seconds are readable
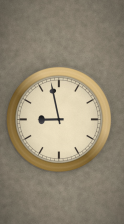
8:58
